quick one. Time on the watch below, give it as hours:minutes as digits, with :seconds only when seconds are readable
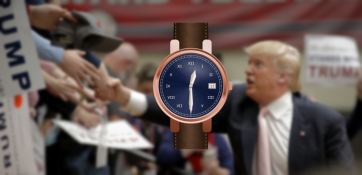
12:30
